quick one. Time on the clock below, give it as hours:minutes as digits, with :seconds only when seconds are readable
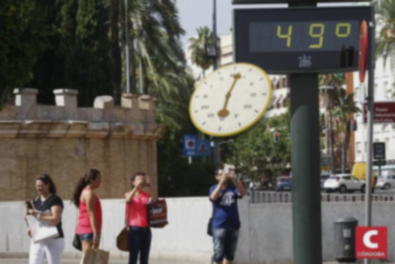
6:02
